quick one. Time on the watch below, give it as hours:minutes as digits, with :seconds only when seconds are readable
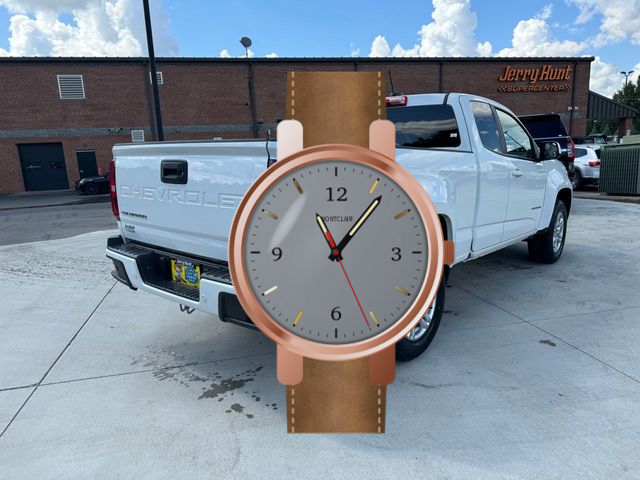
11:06:26
